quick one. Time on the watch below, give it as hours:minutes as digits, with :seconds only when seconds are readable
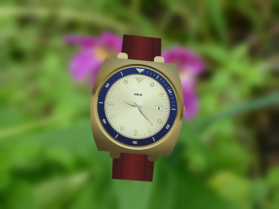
9:23
